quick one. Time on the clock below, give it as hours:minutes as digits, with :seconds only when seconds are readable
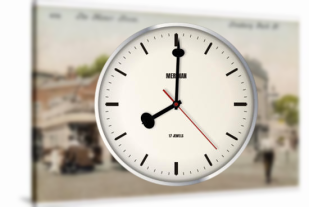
8:00:23
